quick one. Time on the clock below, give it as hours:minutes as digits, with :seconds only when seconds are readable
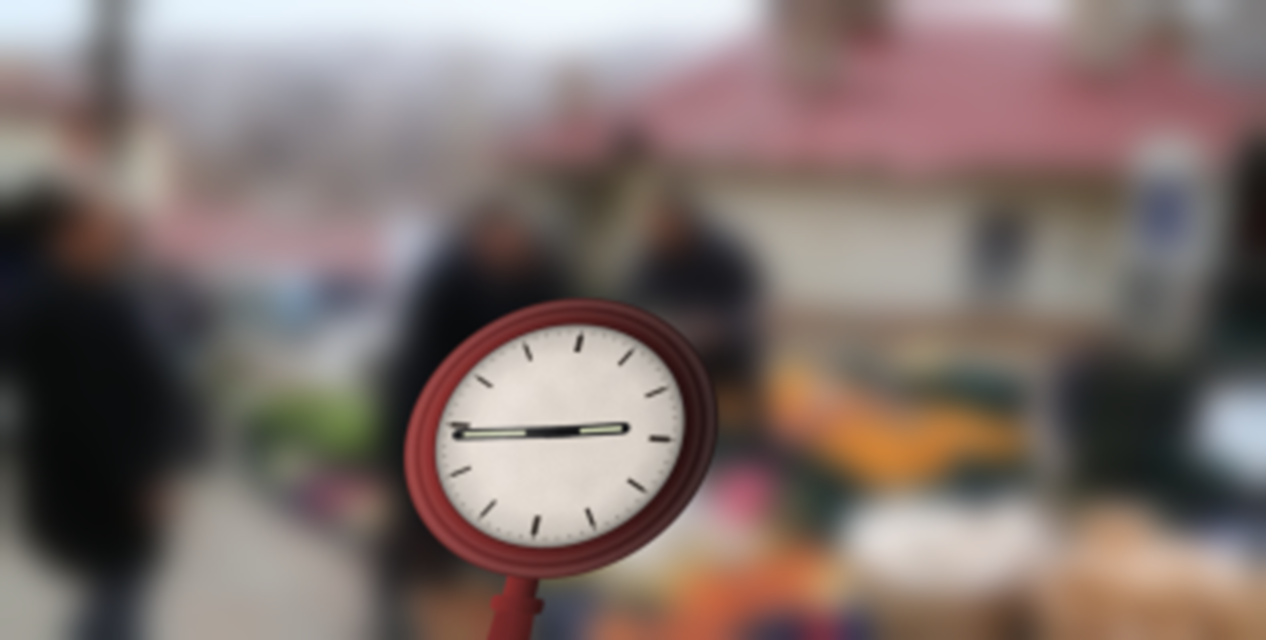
2:44
